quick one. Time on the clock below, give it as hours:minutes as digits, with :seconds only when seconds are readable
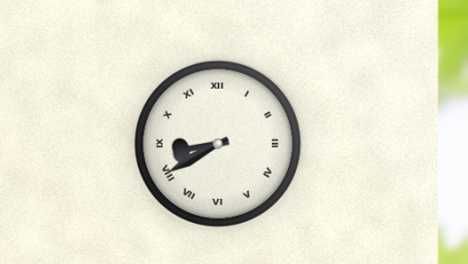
8:40
